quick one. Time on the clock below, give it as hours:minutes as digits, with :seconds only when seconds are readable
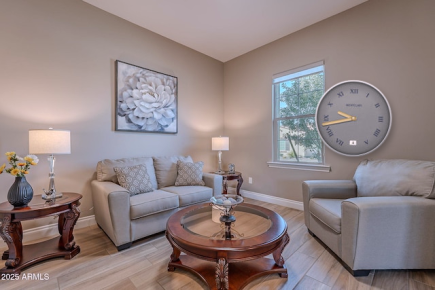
9:43
